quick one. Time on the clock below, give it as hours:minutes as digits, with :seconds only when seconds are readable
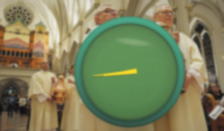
8:44
